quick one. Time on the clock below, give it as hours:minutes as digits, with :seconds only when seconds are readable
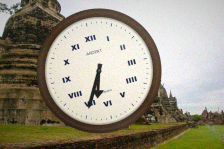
6:35
